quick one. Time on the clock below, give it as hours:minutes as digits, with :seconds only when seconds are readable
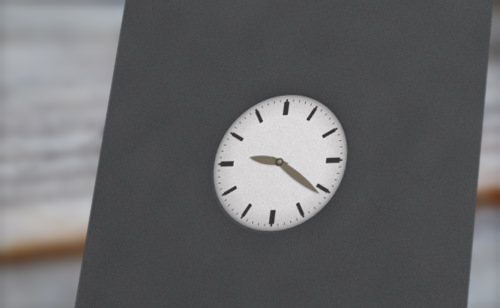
9:21
